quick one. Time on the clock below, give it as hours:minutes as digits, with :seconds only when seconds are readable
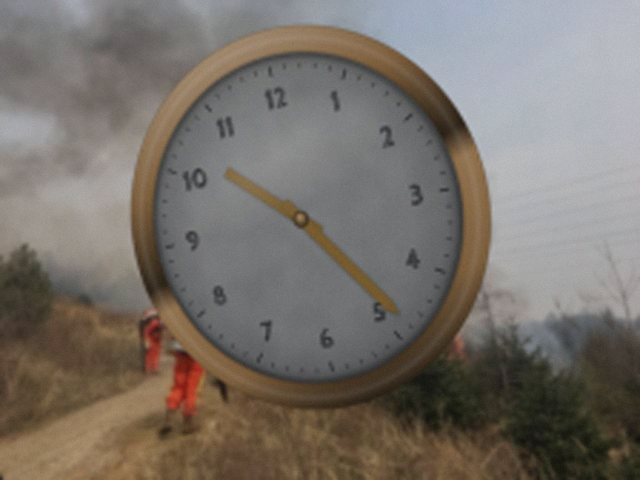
10:24
